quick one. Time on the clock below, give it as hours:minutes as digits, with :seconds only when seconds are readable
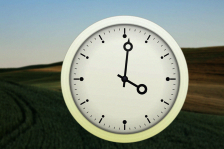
4:01
